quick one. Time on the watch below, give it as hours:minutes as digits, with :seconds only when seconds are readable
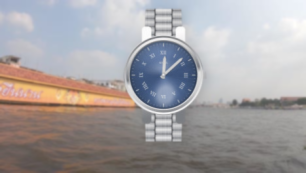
12:08
